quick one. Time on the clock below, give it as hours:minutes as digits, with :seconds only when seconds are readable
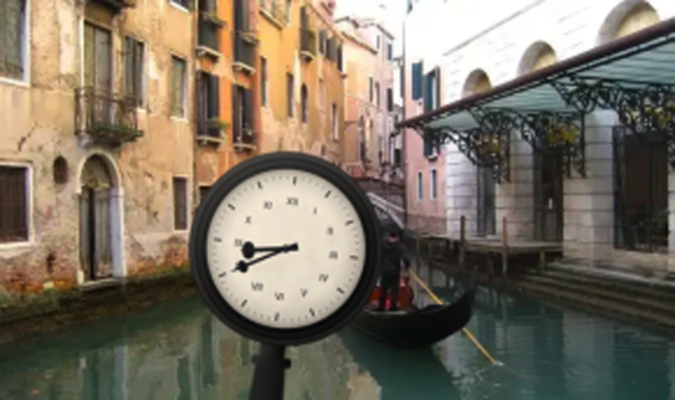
8:40
